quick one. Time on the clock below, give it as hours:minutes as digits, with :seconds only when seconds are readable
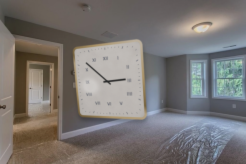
2:52
